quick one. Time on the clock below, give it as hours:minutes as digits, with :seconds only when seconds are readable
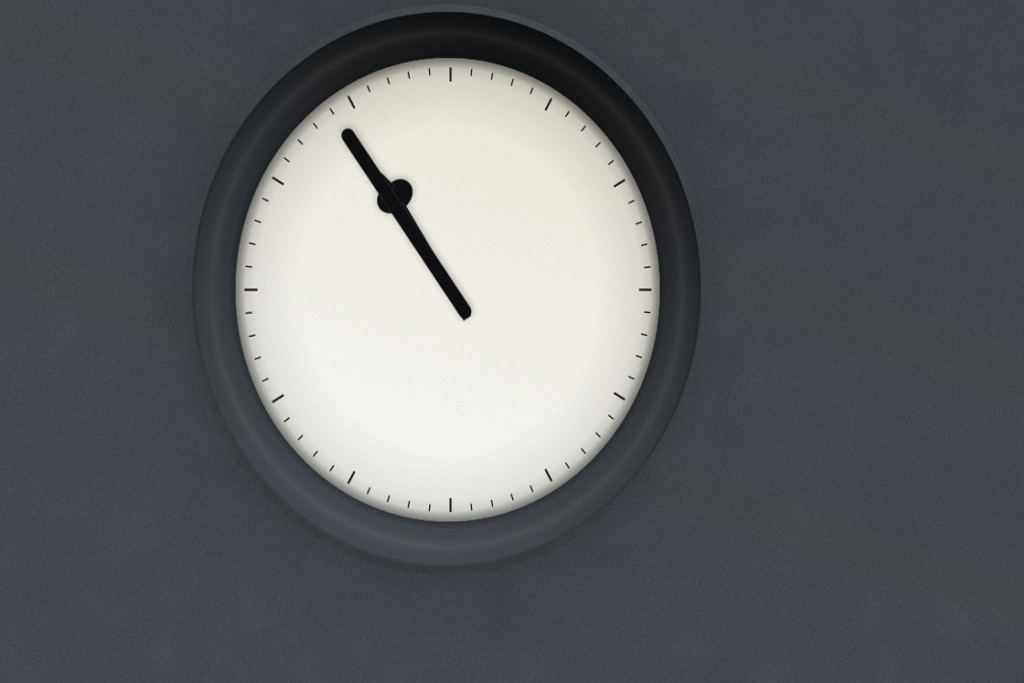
10:54
